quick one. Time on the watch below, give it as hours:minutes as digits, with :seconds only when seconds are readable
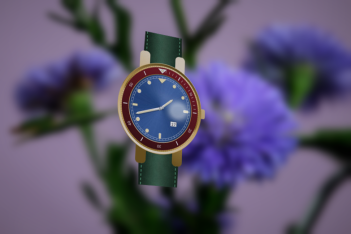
1:42
